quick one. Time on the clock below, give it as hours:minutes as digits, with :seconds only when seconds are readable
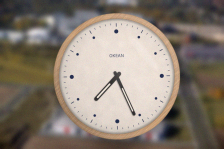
7:26
